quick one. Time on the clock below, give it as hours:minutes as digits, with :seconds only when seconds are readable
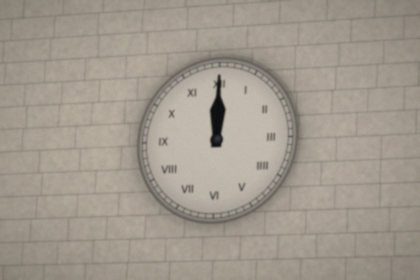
12:00
